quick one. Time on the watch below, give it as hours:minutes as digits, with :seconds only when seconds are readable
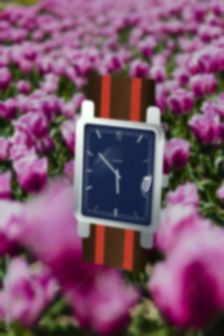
5:52
